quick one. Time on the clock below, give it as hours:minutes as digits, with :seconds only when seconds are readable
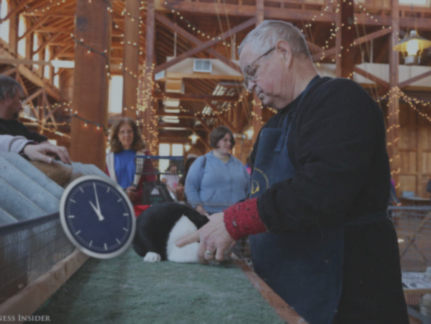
11:00
